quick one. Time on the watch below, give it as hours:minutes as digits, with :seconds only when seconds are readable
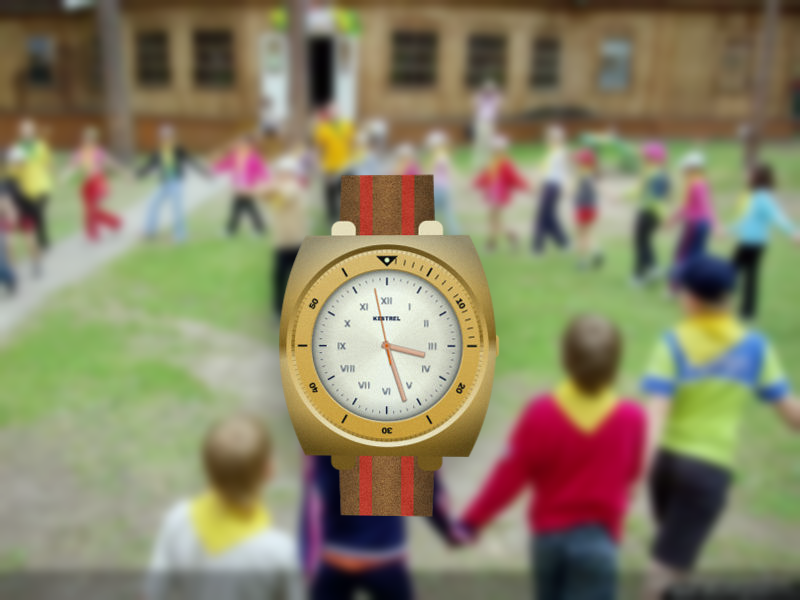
3:26:58
